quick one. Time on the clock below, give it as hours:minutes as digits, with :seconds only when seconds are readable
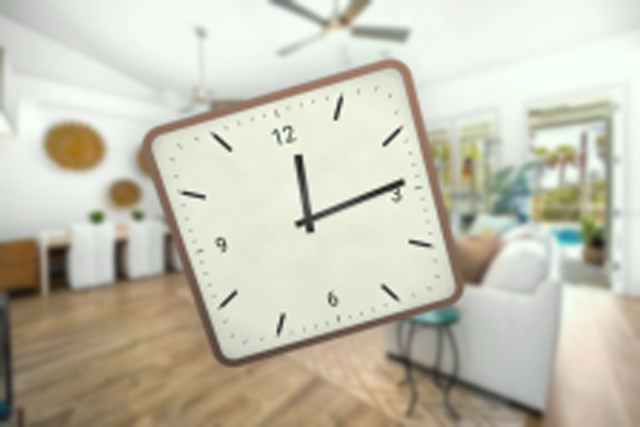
12:14
